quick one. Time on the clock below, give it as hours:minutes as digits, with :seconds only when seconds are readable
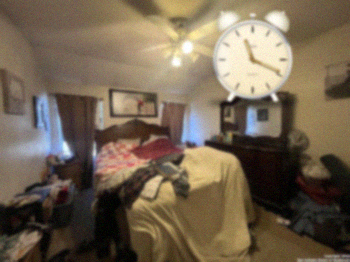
11:19
